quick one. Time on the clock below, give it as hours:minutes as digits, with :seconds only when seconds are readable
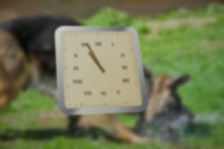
10:56
